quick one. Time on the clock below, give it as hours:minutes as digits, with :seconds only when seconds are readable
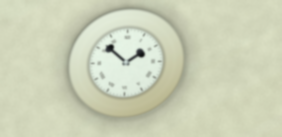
1:52
